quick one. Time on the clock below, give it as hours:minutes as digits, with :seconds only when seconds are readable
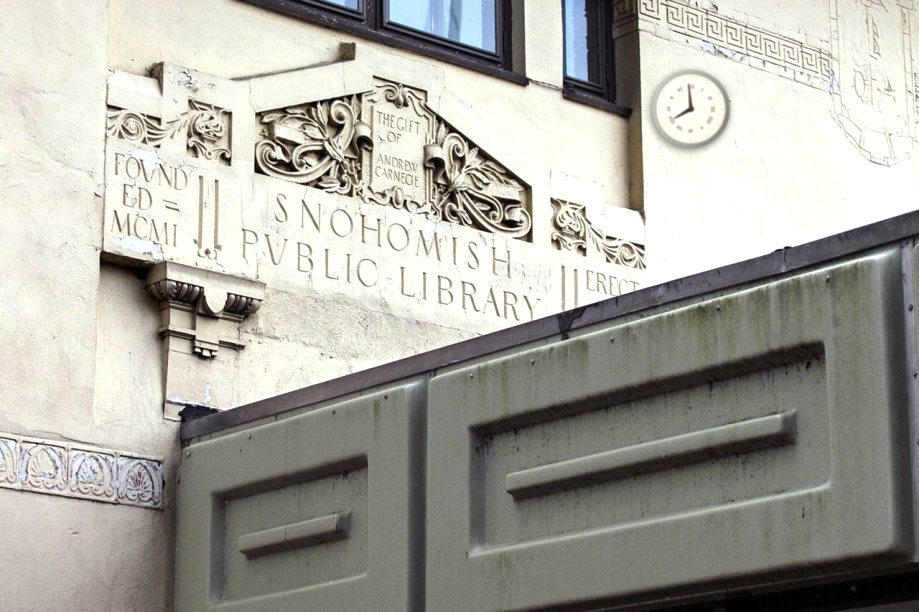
7:59
